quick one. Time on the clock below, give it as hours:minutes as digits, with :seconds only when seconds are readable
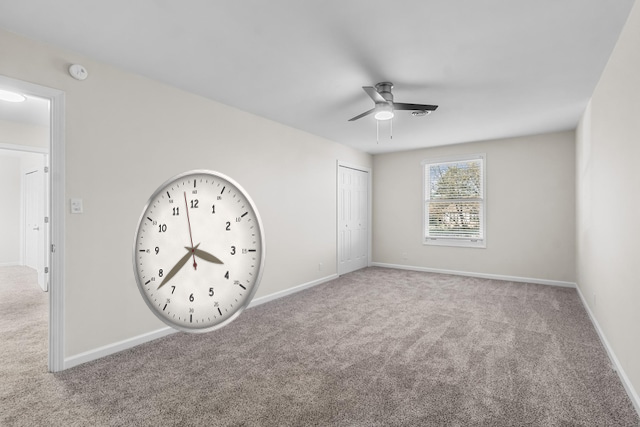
3:37:58
